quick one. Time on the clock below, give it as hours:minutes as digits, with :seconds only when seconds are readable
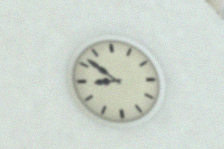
8:52
